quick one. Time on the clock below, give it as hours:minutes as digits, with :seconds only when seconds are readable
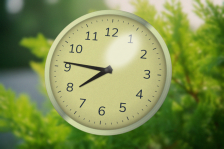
7:46
